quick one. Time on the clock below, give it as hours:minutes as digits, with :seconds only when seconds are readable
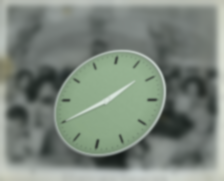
1:40
